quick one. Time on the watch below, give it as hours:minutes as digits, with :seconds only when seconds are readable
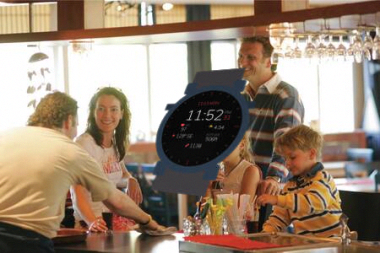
11:52
